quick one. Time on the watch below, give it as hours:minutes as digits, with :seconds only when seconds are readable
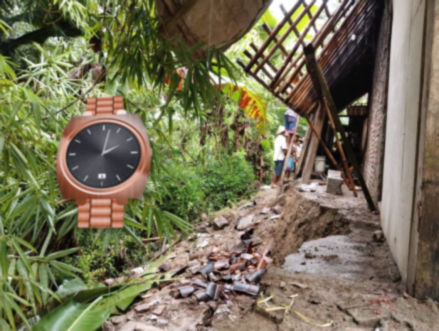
2:02
